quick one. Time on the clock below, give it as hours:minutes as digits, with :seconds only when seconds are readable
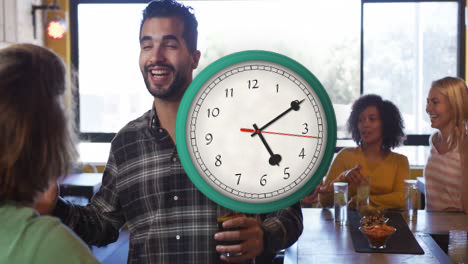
5:10:17
